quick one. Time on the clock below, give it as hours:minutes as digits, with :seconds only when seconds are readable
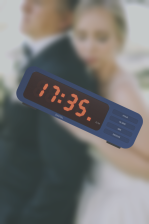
17:35
